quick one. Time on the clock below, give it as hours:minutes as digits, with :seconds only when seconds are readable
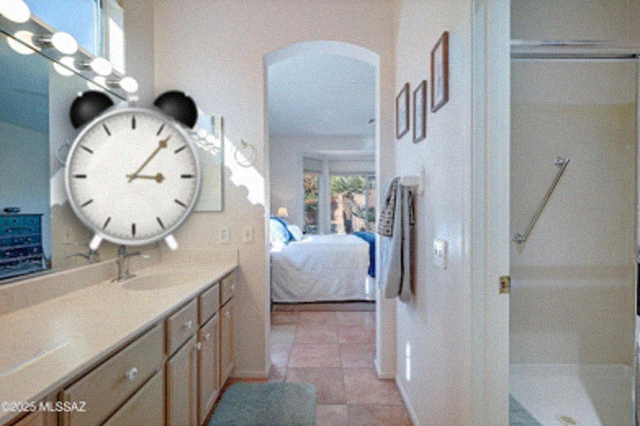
3:07
